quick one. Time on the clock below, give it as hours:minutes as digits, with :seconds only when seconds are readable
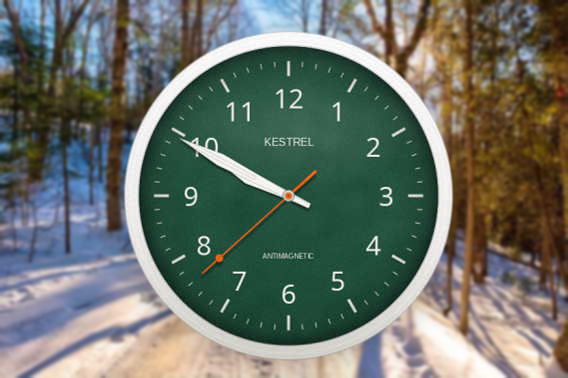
9:49:38
